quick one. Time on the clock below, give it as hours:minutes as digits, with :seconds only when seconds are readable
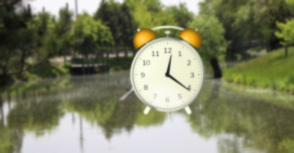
12:21
